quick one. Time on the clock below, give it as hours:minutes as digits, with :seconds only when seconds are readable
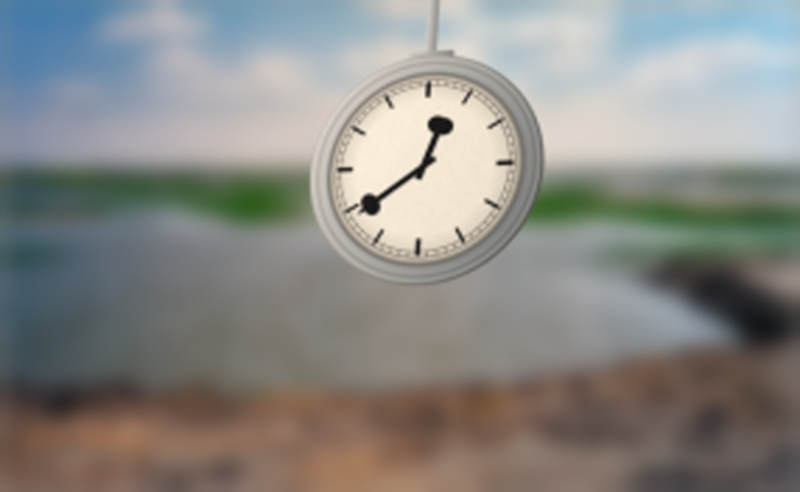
12:39
